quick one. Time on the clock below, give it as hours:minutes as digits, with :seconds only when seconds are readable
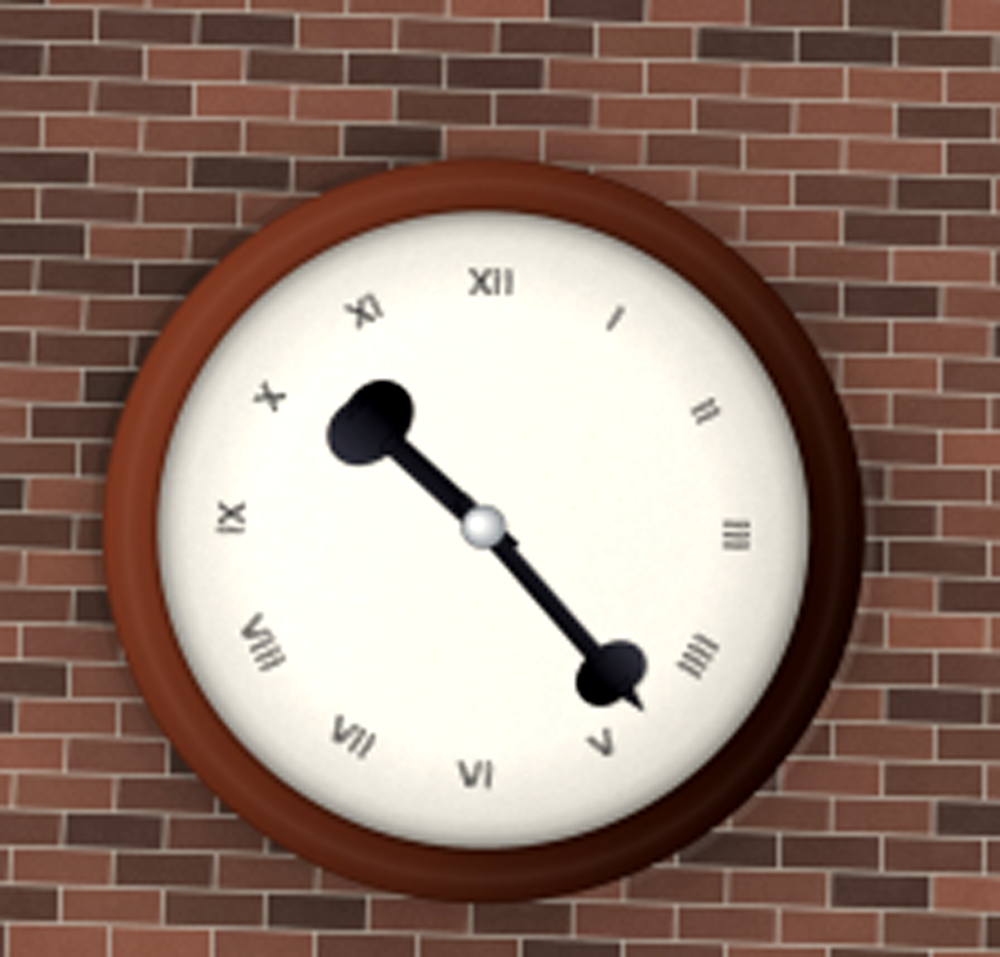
10:23
